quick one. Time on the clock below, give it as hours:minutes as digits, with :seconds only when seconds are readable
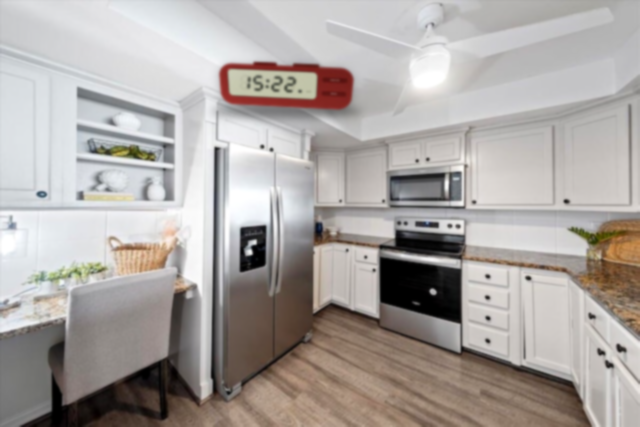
15:22
